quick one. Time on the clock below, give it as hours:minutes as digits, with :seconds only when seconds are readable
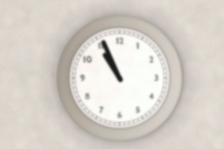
10:56
